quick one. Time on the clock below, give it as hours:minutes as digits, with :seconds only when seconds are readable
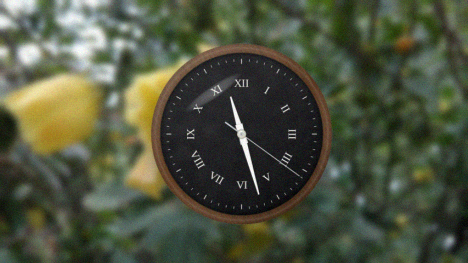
11:27:21
